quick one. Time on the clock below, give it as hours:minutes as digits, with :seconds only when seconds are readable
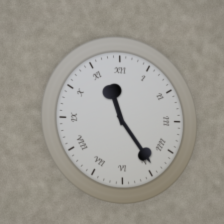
11:24
